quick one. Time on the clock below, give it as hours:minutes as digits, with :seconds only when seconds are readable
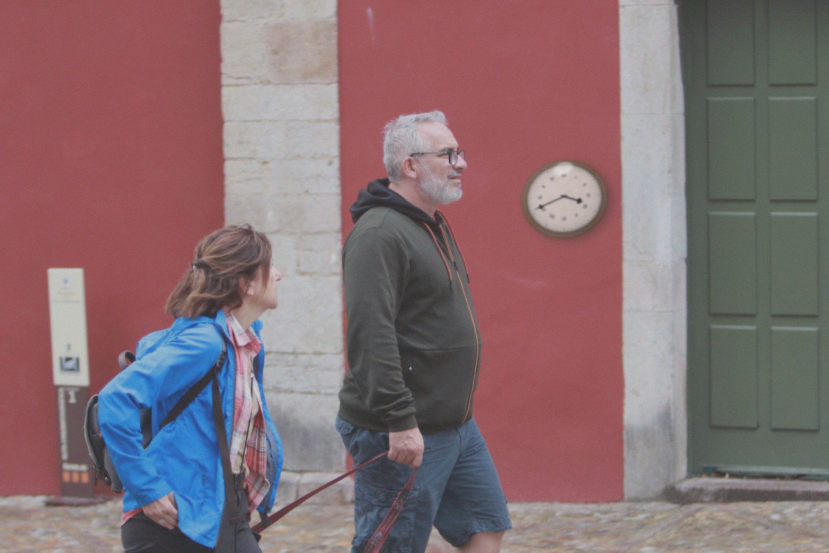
3:41
